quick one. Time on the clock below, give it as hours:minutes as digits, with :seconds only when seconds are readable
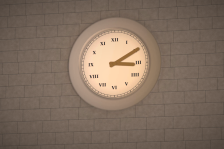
3:10
